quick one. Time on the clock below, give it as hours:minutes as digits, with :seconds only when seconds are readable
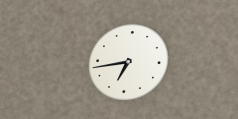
6:43
